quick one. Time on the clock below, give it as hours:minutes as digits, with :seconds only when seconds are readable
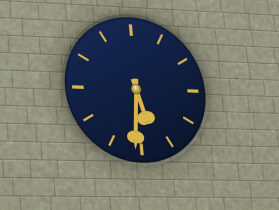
5:31
